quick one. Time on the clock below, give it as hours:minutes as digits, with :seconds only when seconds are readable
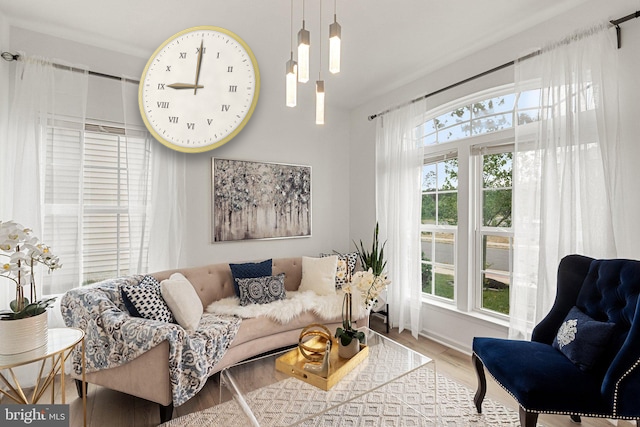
9:00
